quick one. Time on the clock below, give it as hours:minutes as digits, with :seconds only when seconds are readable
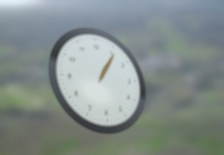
1:06
